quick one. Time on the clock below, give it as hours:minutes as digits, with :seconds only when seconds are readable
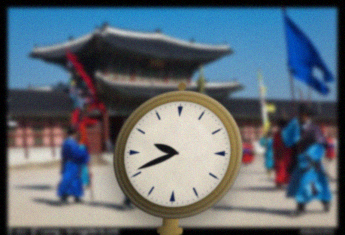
9:41
